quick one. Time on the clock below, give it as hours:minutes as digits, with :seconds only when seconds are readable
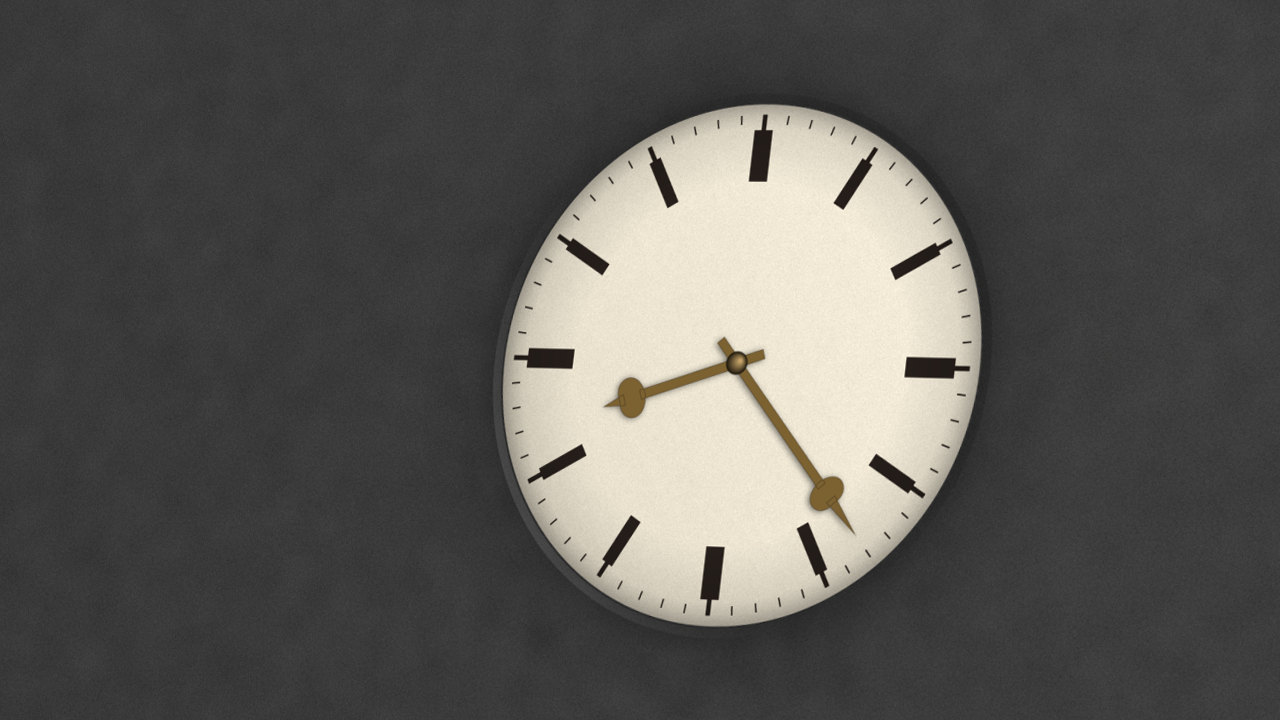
8:23
